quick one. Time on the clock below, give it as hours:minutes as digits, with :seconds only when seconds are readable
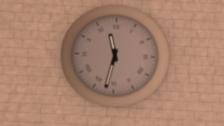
11:32
